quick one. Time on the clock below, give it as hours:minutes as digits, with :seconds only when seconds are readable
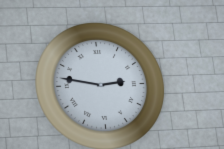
2:47
